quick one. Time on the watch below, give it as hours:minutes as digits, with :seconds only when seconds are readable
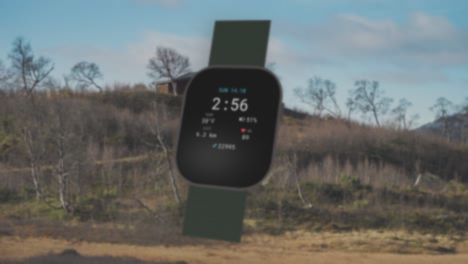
2:56
